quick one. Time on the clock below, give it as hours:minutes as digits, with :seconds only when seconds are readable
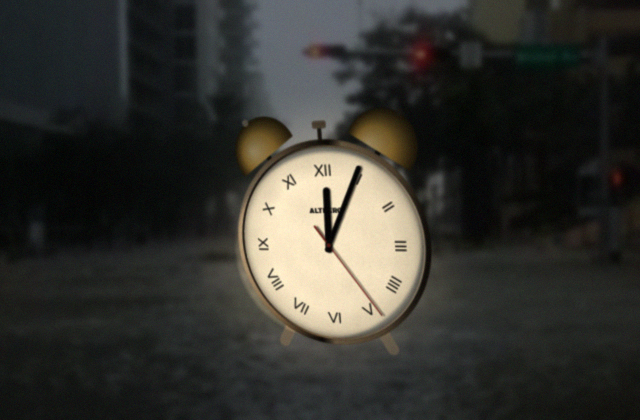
12:04:24
